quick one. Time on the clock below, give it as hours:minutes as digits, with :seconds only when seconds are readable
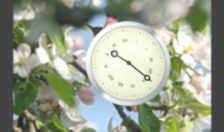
10:23
